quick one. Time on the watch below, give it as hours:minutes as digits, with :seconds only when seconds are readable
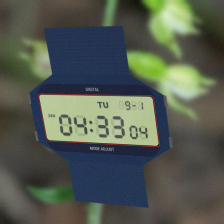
4:33:04
